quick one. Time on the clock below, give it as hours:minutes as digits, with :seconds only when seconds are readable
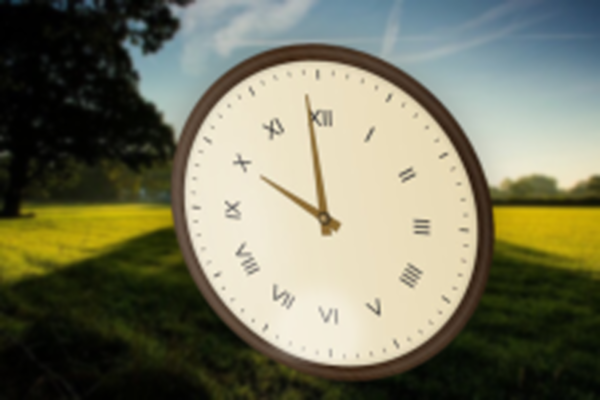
9:59
